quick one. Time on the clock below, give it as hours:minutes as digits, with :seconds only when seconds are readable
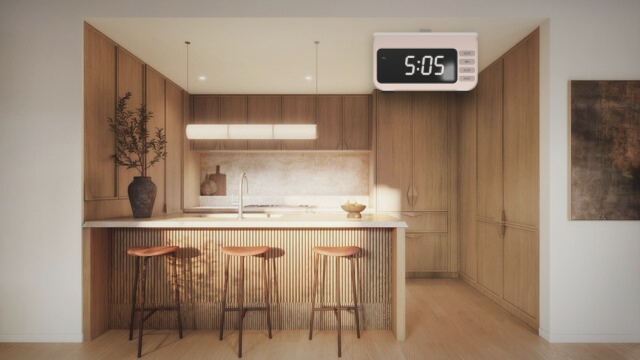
5:05
